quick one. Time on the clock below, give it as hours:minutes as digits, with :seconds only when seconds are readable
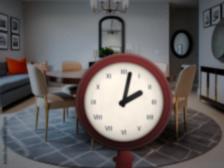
2:02
